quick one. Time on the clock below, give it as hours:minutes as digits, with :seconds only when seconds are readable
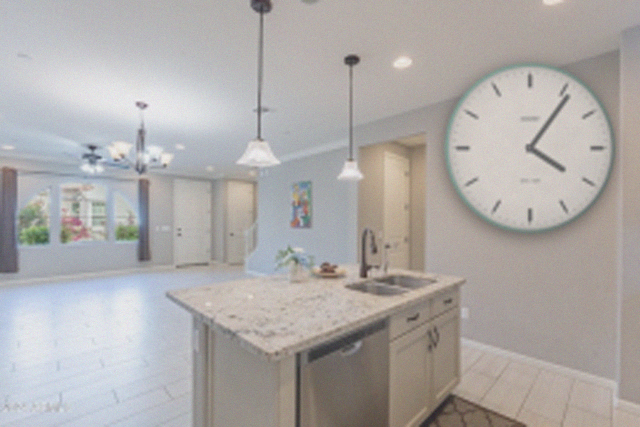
4:06
